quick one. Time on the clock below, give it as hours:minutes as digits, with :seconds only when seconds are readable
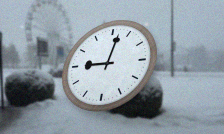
9:02
